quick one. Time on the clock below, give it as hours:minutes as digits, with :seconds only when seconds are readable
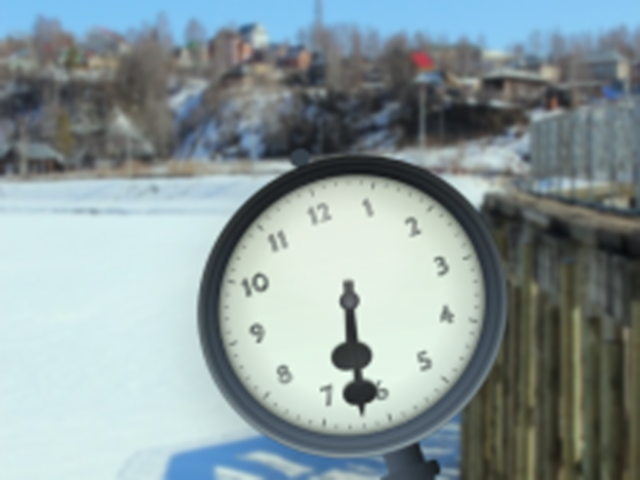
6:32
